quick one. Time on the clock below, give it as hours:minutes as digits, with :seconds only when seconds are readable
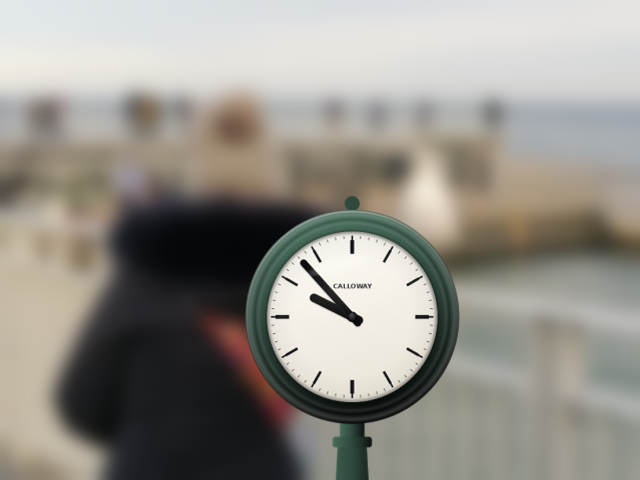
9:53
